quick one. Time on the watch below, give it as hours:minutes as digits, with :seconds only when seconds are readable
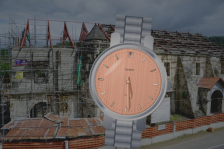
5:29
